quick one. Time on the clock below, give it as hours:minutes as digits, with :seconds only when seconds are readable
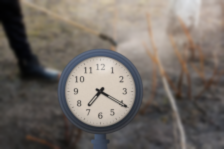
7:20
